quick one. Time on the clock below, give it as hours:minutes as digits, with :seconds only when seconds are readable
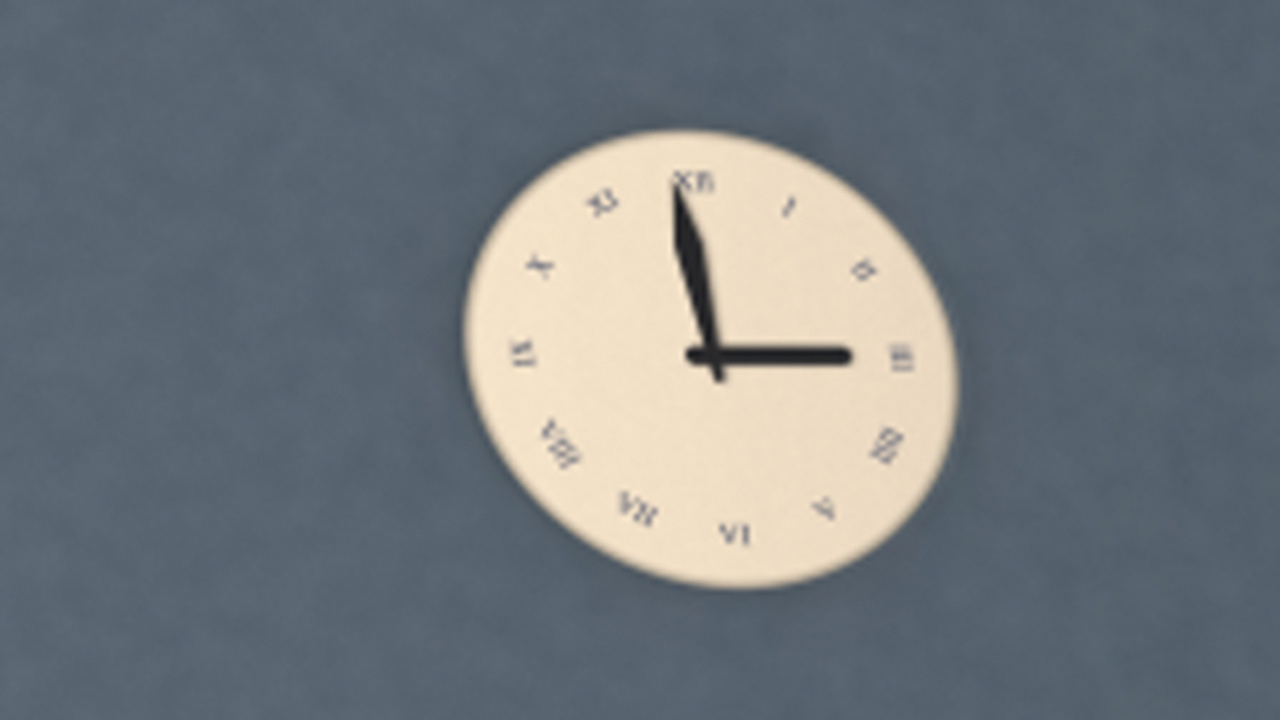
2:59
